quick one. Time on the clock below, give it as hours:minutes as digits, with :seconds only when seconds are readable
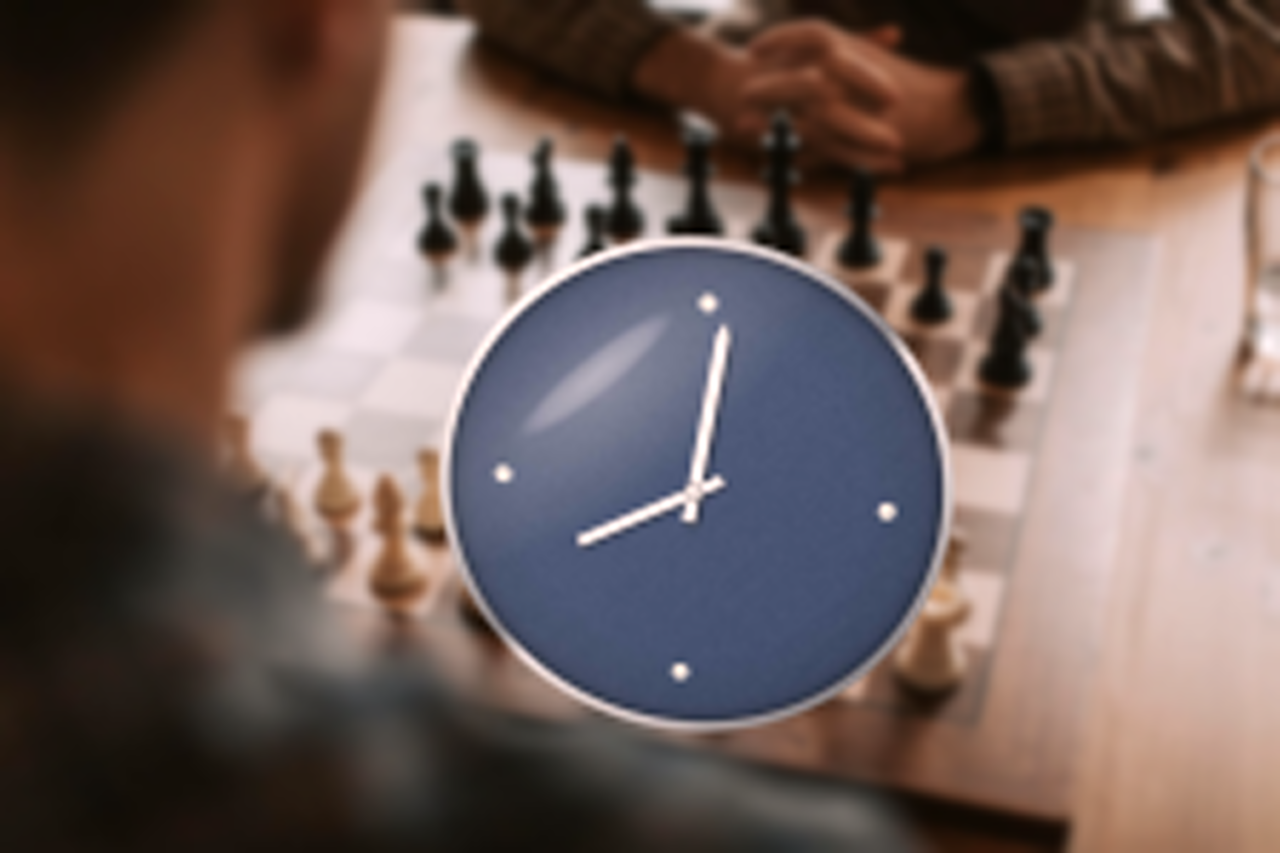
8:01
